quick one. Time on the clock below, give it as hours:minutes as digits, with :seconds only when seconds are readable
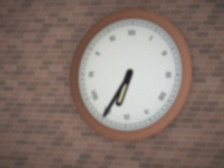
6:35
